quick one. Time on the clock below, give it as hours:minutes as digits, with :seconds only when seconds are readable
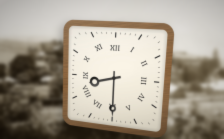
8:30
